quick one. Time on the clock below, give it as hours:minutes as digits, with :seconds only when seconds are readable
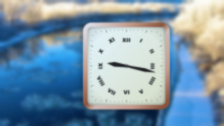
9:17
